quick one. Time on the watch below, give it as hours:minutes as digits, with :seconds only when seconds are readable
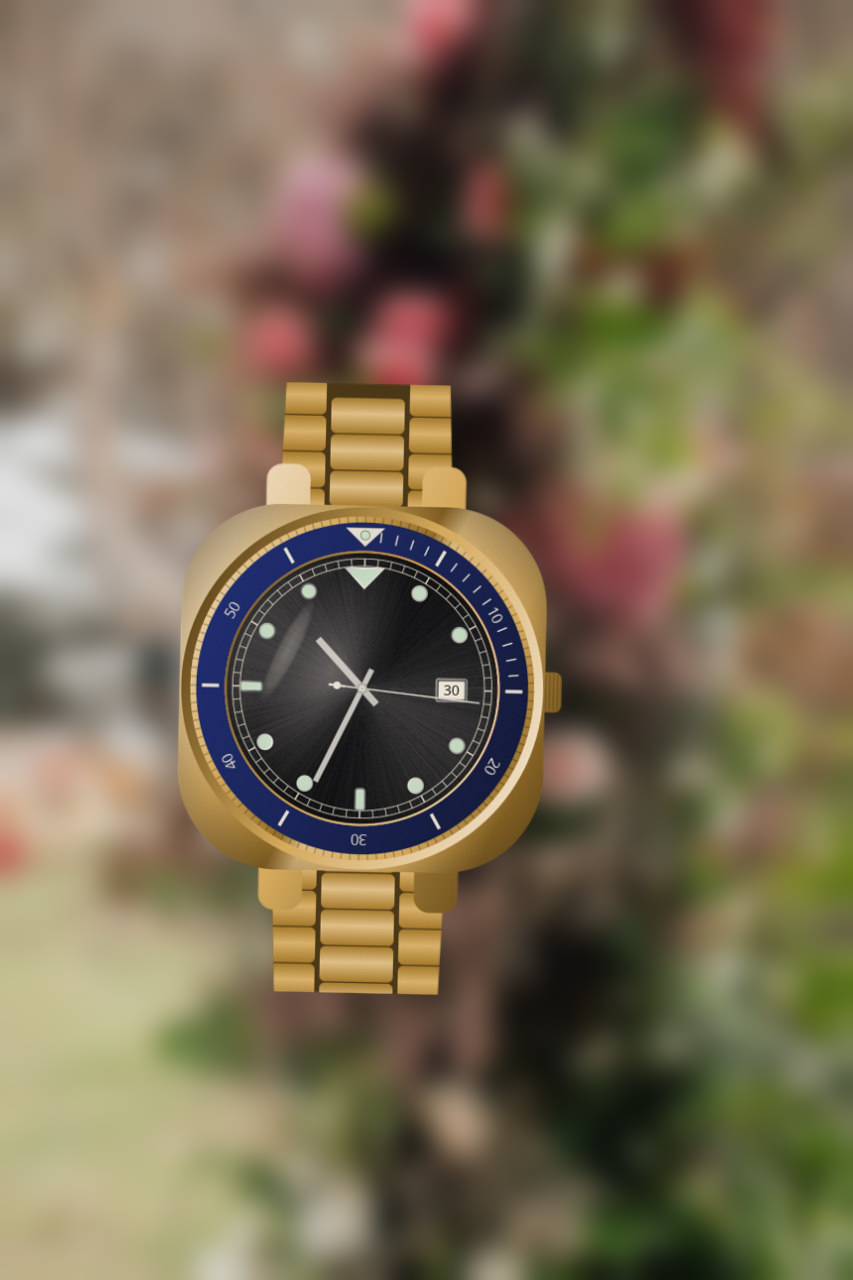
10:34:16
